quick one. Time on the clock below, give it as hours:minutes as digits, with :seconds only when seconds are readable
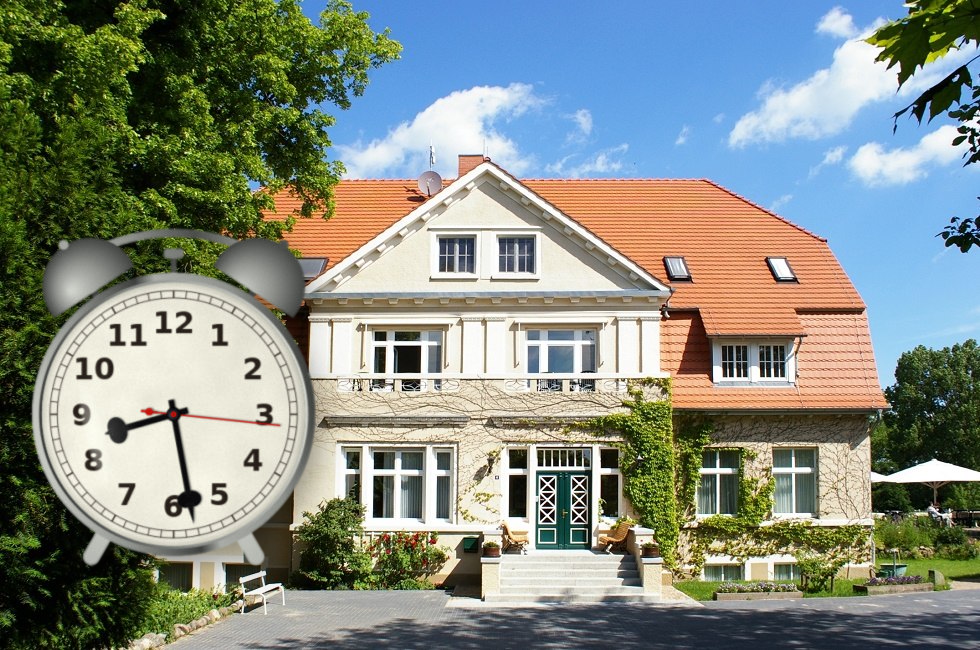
8:28:16
